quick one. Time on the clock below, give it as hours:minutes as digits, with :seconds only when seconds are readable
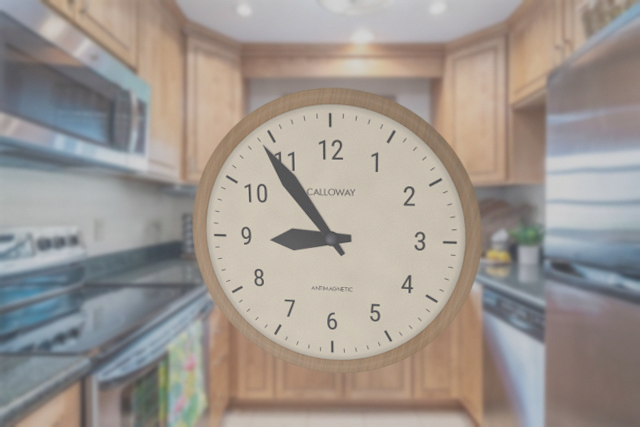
8:54
